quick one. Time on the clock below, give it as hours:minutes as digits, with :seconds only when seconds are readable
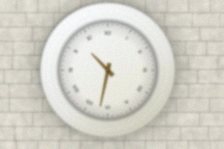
10:32
